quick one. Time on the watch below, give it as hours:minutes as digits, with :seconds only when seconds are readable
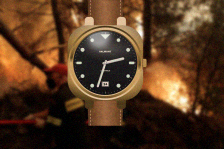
2:33
